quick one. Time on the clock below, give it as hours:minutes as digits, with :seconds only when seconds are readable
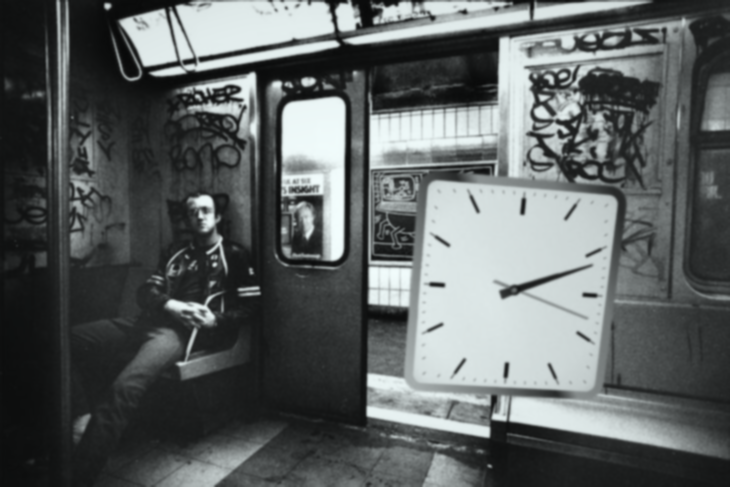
2:11:18
